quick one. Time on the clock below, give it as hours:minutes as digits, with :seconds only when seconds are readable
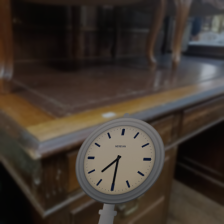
7:30
